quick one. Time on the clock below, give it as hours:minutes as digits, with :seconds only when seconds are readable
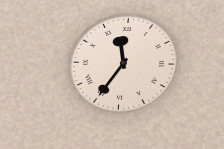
11:35
